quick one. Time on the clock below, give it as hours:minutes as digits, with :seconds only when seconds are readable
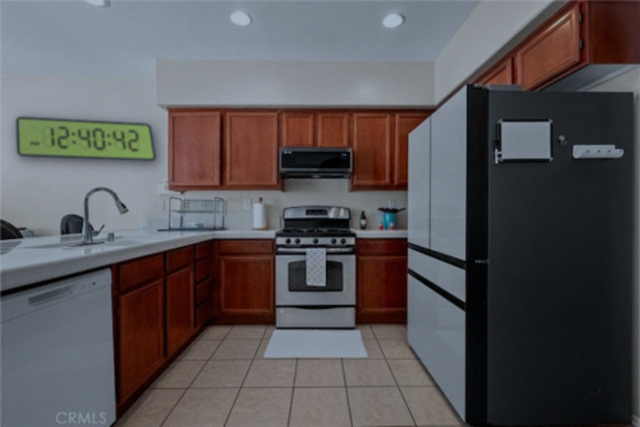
12:40:42
